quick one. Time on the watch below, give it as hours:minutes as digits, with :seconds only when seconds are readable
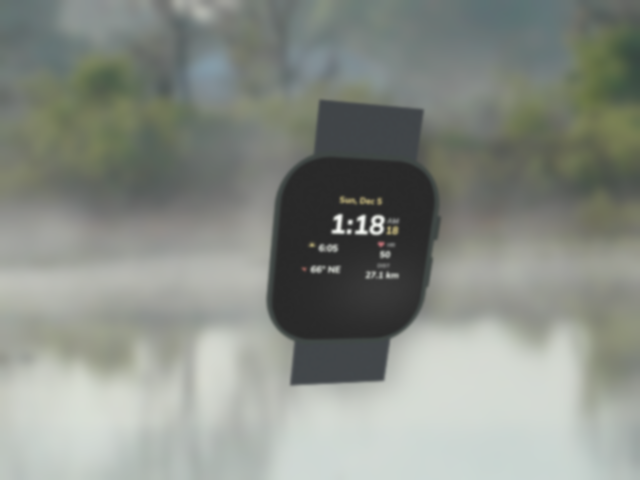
1:18
